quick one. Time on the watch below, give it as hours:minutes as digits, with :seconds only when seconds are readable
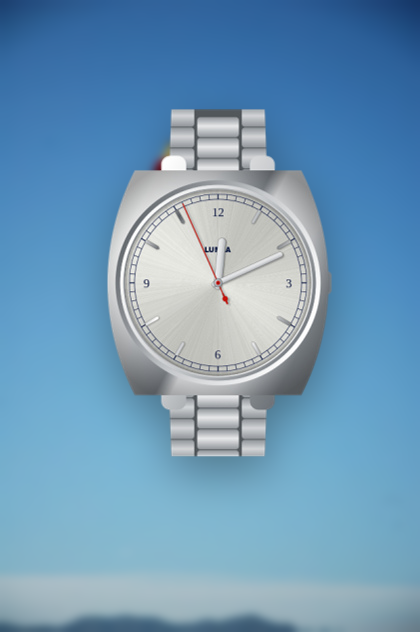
12:10:56
